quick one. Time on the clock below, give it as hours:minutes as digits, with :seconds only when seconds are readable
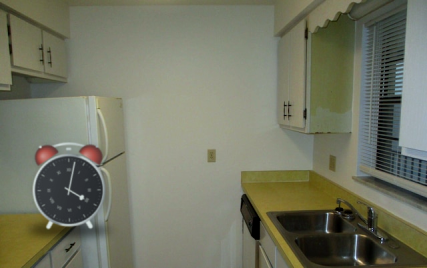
4:02
